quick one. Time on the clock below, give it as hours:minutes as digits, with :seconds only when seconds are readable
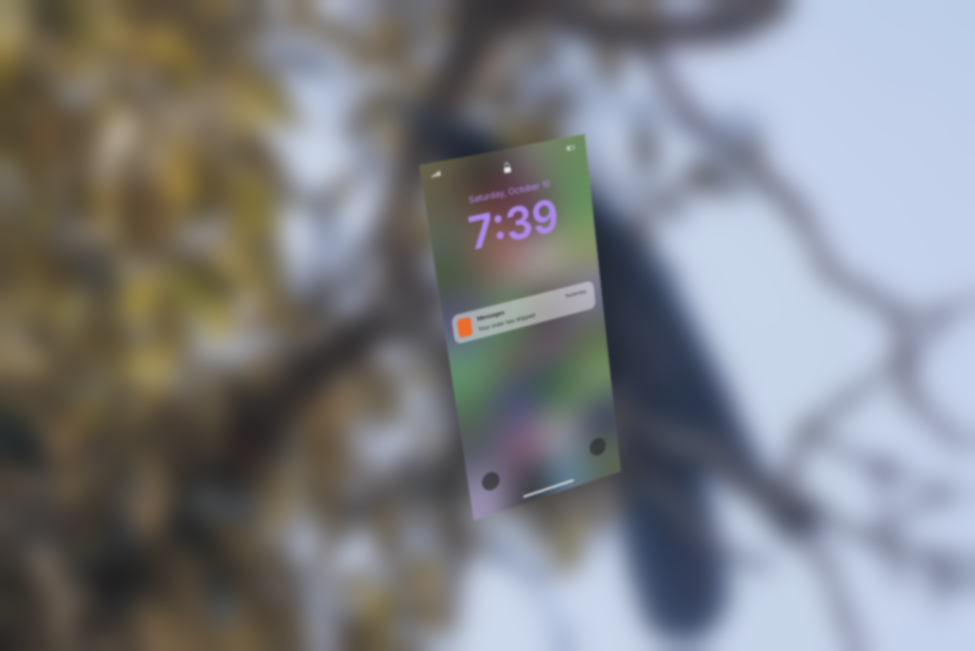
7:39
